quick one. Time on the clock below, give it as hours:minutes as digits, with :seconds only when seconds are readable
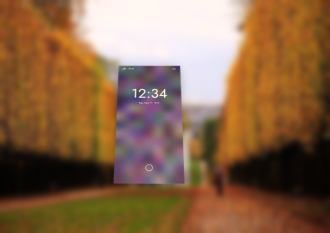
12:34
